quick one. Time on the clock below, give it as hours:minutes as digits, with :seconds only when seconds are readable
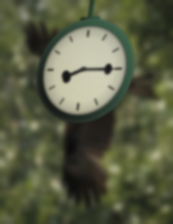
8:15
